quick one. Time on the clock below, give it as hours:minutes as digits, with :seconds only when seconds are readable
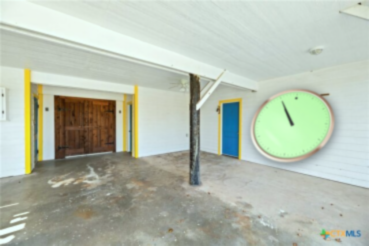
10:55
